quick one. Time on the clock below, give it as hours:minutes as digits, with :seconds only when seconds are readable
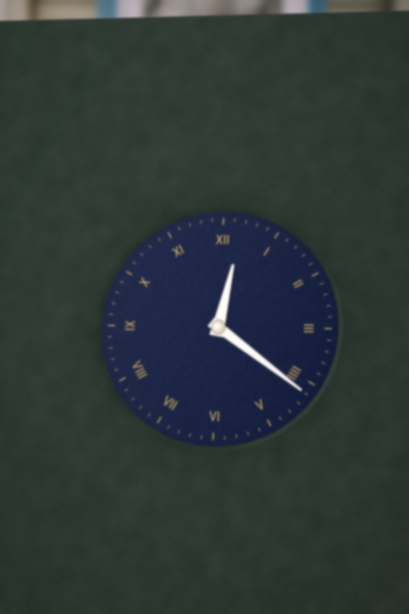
12:21
